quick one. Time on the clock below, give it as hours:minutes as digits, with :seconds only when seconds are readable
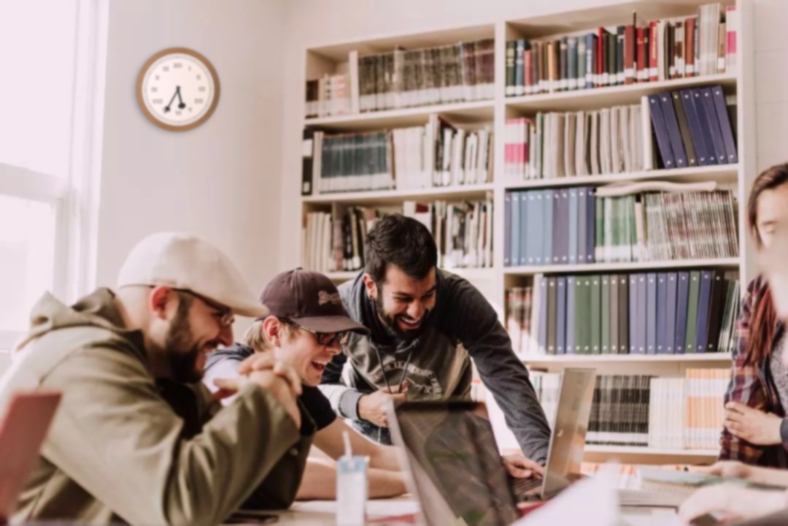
5:35
